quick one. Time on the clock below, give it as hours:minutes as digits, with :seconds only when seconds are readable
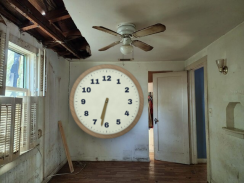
6:32
